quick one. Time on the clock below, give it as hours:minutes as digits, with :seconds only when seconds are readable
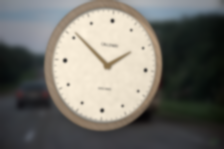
1:51
